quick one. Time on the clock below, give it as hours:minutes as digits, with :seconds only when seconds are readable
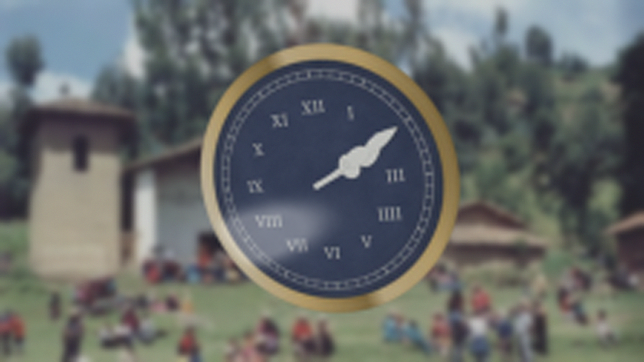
2:10
